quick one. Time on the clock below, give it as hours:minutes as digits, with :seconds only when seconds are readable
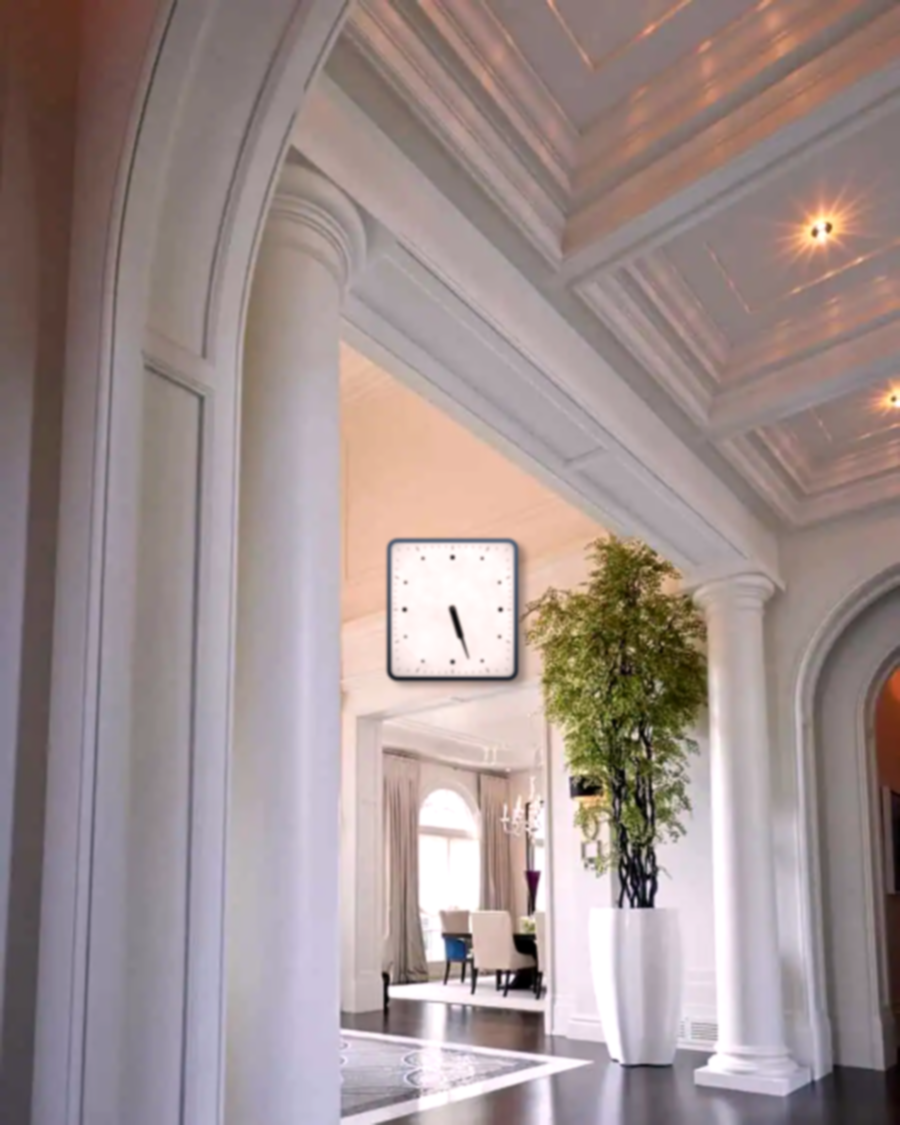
5:27
